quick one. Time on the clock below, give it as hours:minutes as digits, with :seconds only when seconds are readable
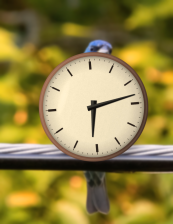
6:13
